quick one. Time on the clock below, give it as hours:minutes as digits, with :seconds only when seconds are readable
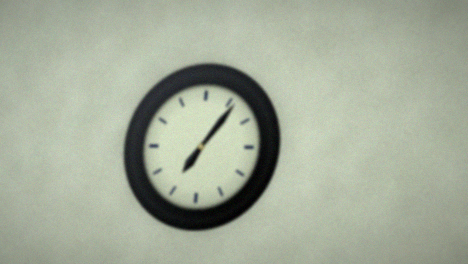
7:06
